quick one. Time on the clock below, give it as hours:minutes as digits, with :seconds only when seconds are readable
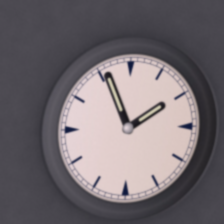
1:56
